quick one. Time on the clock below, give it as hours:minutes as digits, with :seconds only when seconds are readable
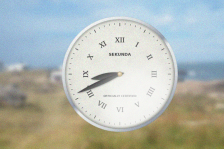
8:41
